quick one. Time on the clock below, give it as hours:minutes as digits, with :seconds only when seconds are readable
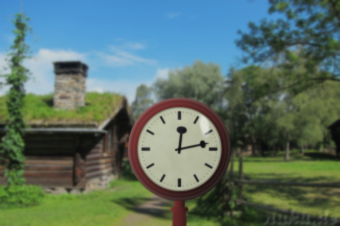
12:13
